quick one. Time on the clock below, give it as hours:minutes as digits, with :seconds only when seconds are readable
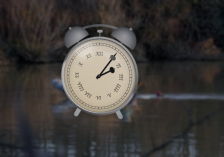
2:06
